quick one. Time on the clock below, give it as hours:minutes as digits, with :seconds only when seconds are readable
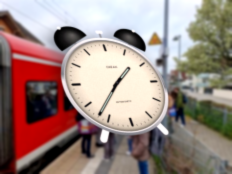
1:37
